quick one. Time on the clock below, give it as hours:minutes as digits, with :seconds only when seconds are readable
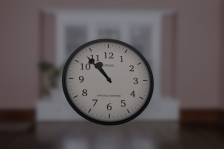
10:53
